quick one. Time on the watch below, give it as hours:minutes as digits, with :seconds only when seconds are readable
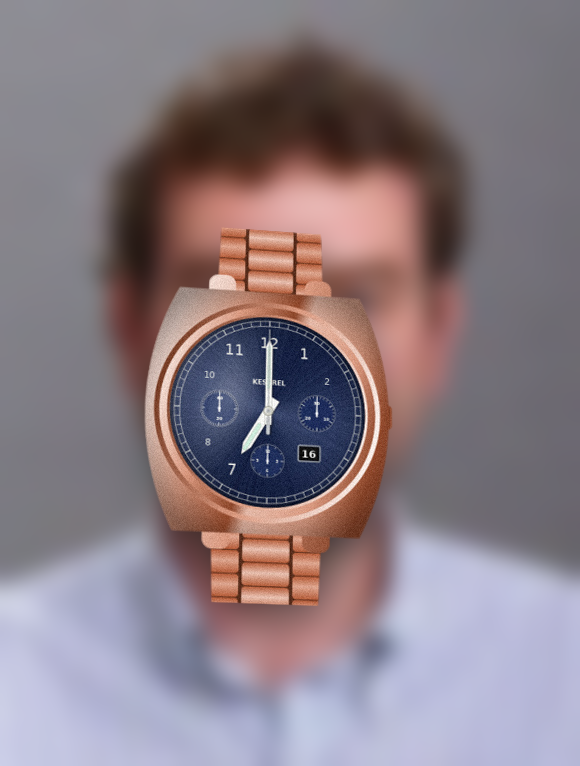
7:00
